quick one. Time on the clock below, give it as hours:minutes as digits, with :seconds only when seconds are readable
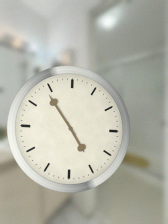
4:54
